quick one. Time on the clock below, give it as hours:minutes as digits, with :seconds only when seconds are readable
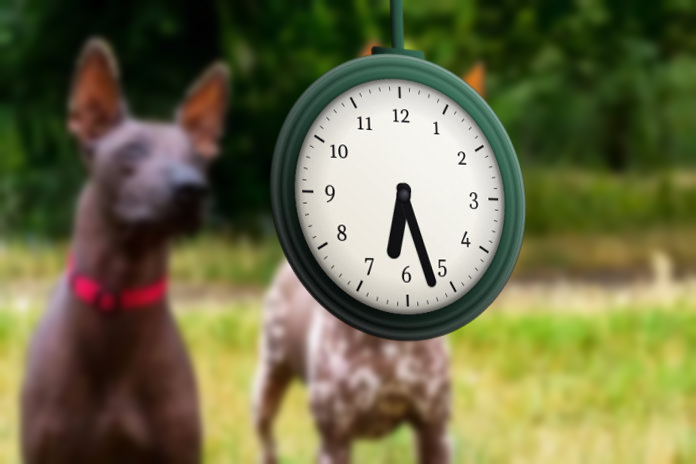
6:27
